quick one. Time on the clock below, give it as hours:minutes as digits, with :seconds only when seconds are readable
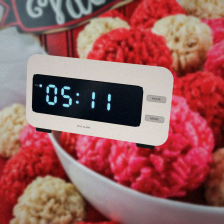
5:11
